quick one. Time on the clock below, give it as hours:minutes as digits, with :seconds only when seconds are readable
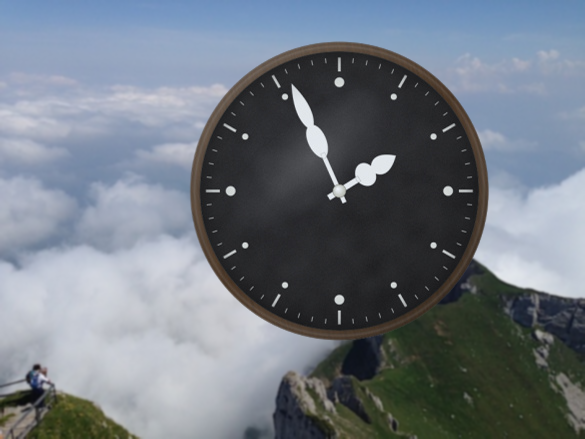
1:56
